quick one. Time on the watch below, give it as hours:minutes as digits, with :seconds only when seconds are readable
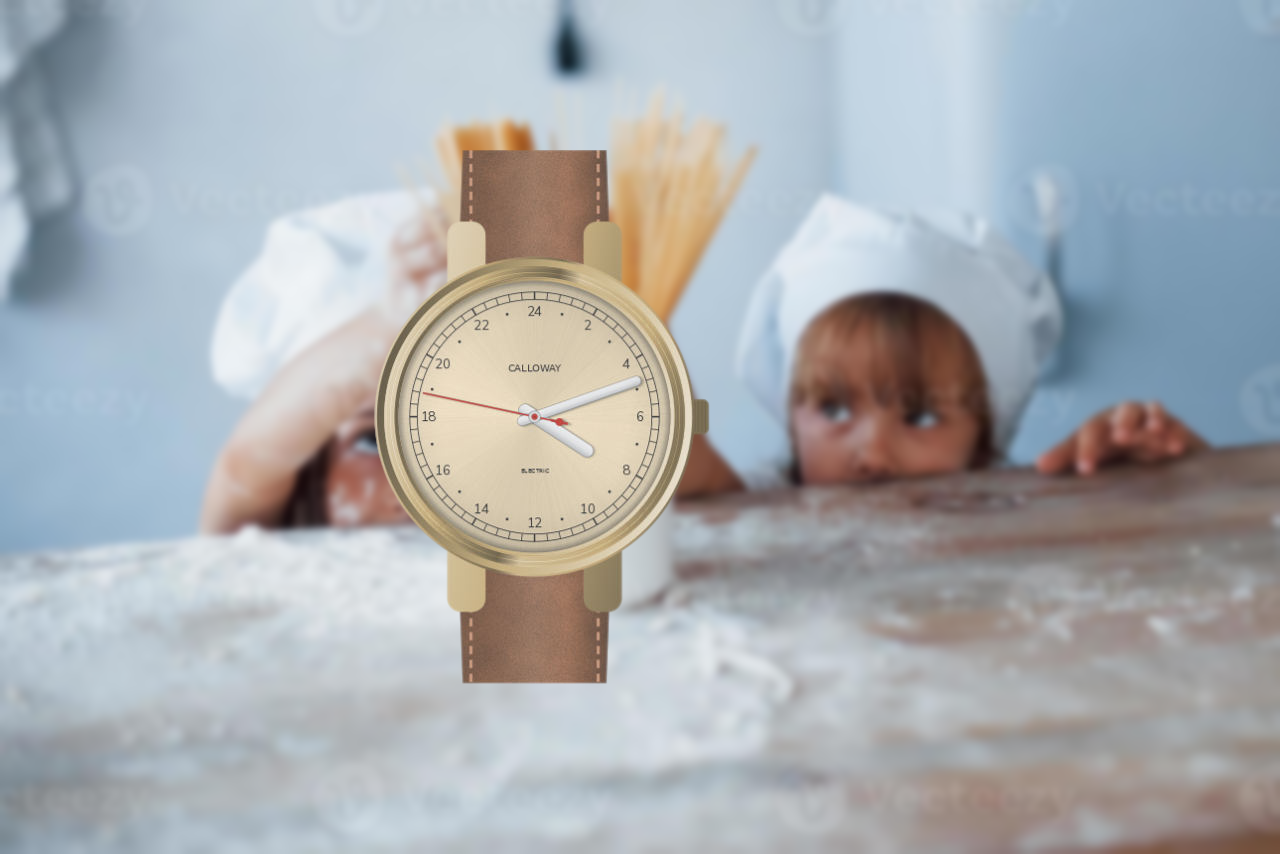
8:11:47
